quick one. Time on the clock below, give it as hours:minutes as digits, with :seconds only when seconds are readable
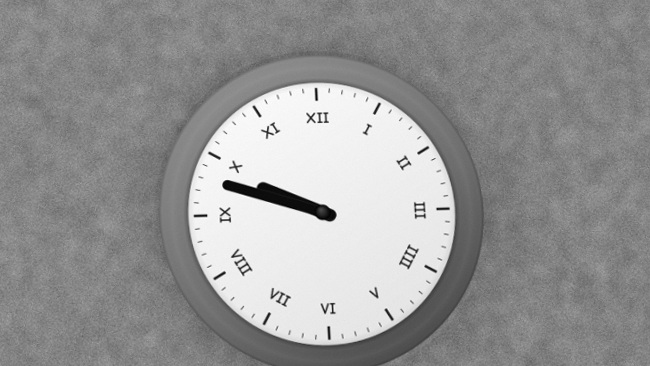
9:48
